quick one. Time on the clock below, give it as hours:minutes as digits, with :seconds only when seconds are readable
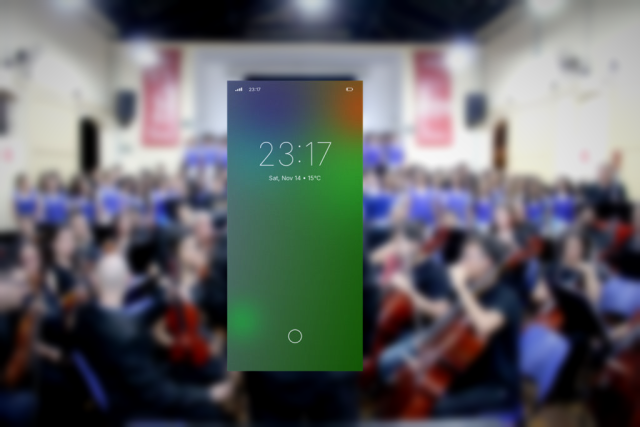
23:17
